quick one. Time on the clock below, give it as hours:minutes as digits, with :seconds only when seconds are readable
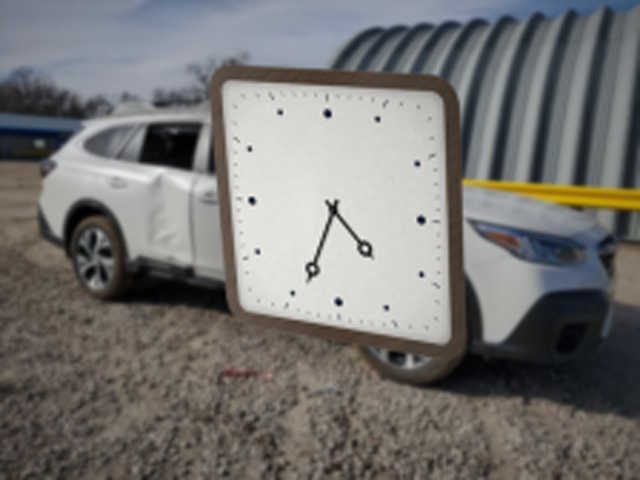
4:34
